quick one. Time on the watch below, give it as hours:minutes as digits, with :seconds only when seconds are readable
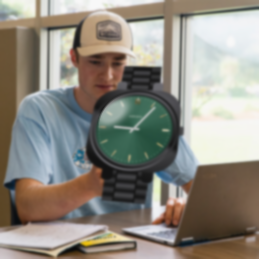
9:06
